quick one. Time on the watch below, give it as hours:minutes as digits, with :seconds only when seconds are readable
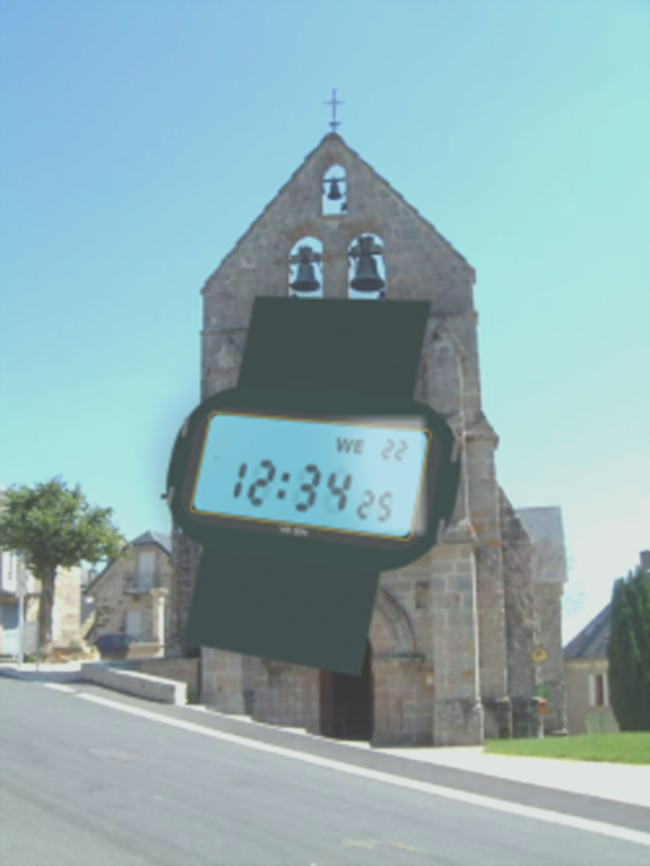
12:34:25
